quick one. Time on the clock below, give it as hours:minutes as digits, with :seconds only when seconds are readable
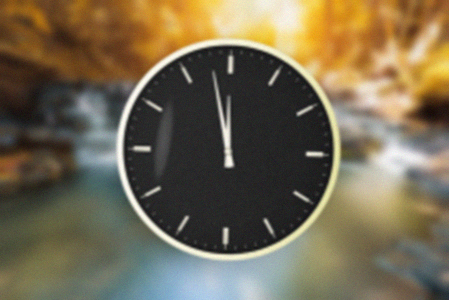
11:58
